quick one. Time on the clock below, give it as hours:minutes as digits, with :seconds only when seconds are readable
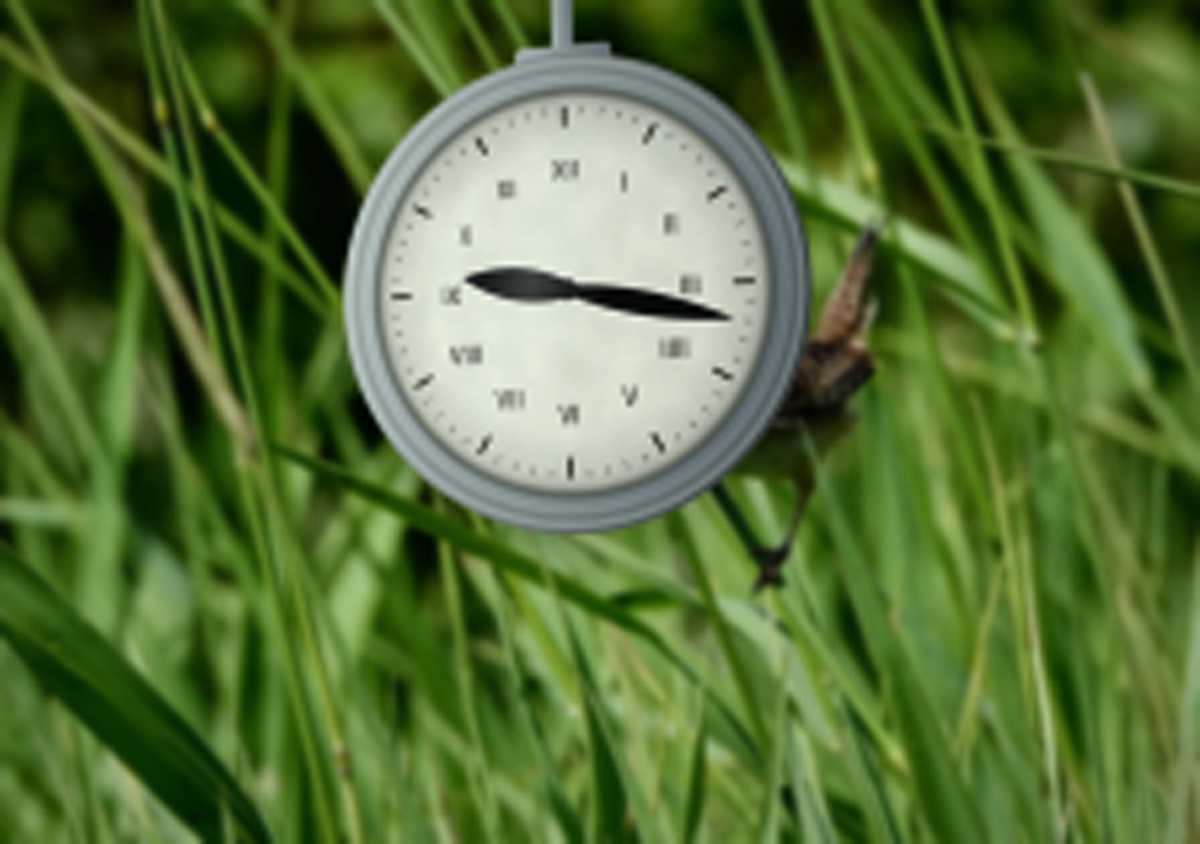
9:17
